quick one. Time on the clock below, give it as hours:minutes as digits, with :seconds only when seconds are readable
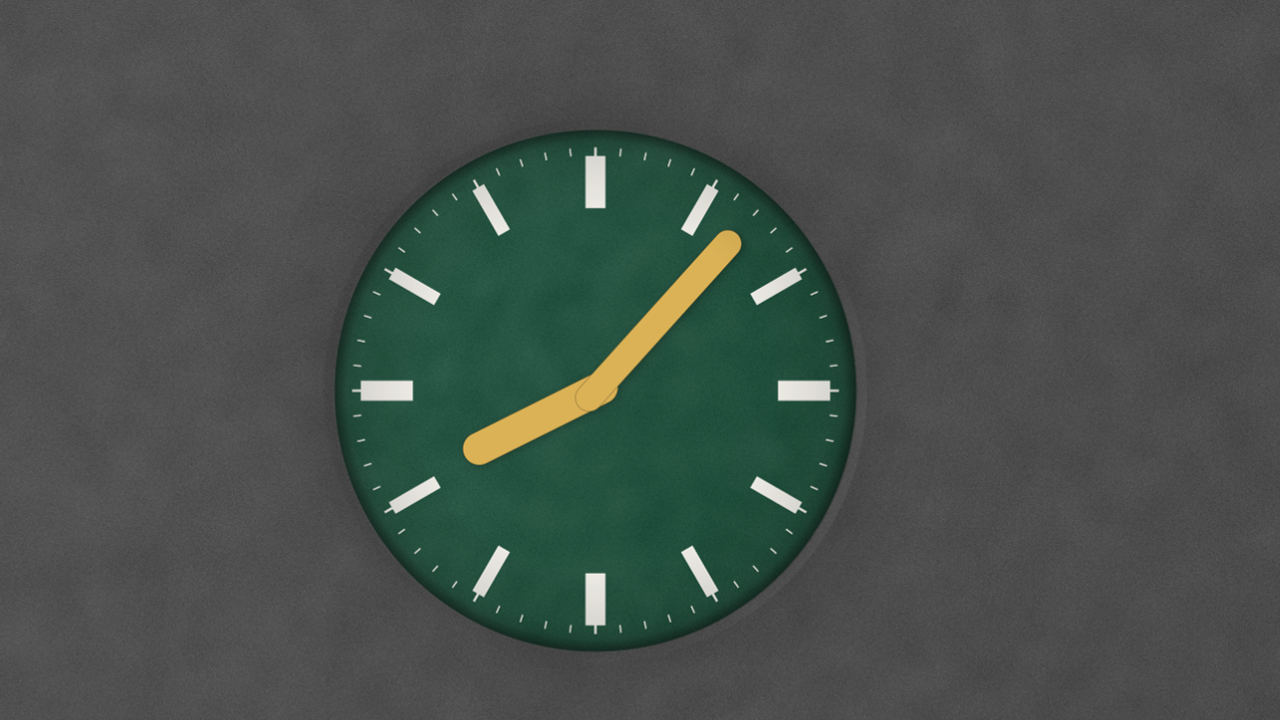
8:07
